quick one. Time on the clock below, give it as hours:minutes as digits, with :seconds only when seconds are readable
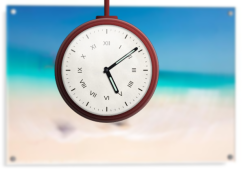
5:09
